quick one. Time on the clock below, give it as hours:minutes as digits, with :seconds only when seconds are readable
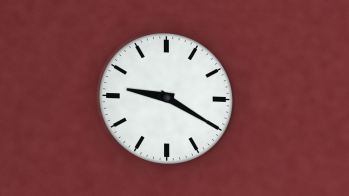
9:20
